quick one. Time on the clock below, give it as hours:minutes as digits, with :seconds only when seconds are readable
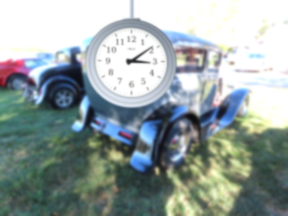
3:09
